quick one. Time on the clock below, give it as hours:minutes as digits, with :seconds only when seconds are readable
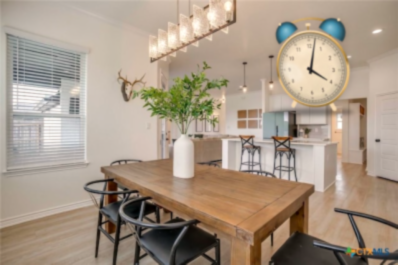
4:02
